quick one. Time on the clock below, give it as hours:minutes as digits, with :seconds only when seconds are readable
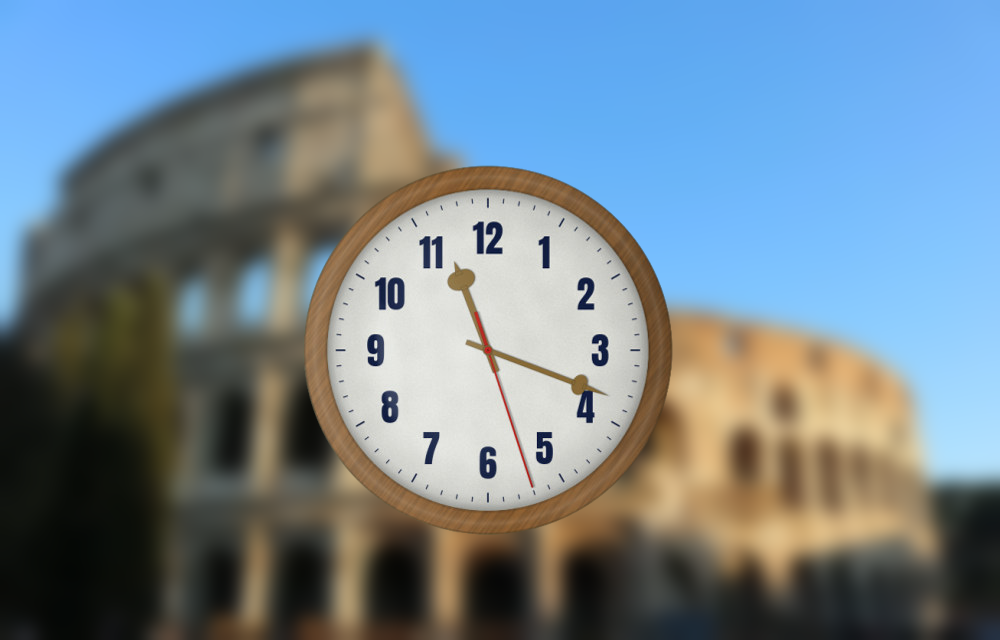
11:18:27
